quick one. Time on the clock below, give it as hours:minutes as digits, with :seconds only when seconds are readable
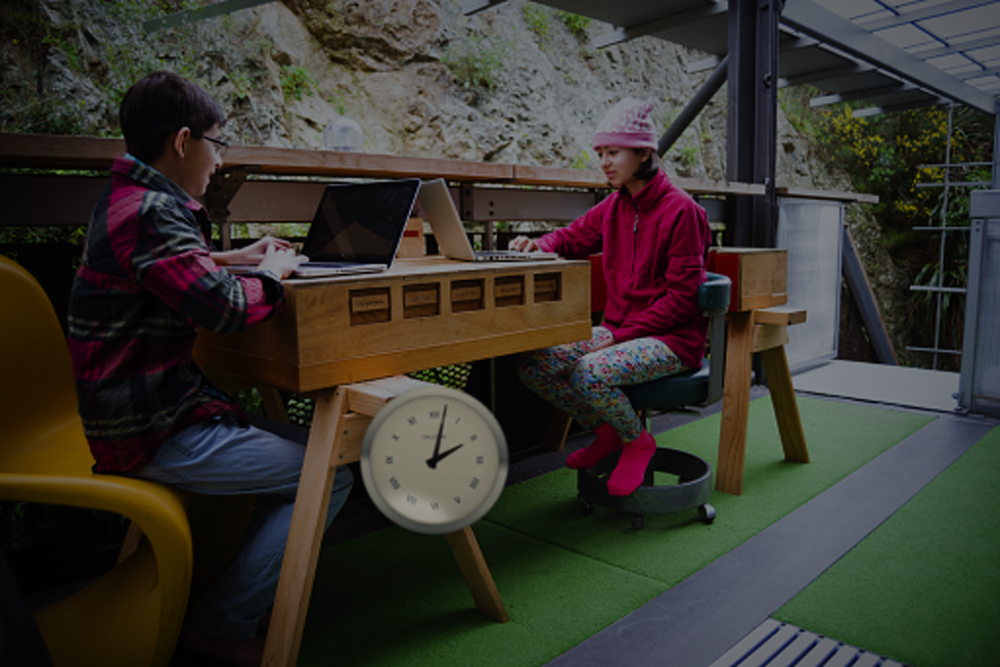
2:02
